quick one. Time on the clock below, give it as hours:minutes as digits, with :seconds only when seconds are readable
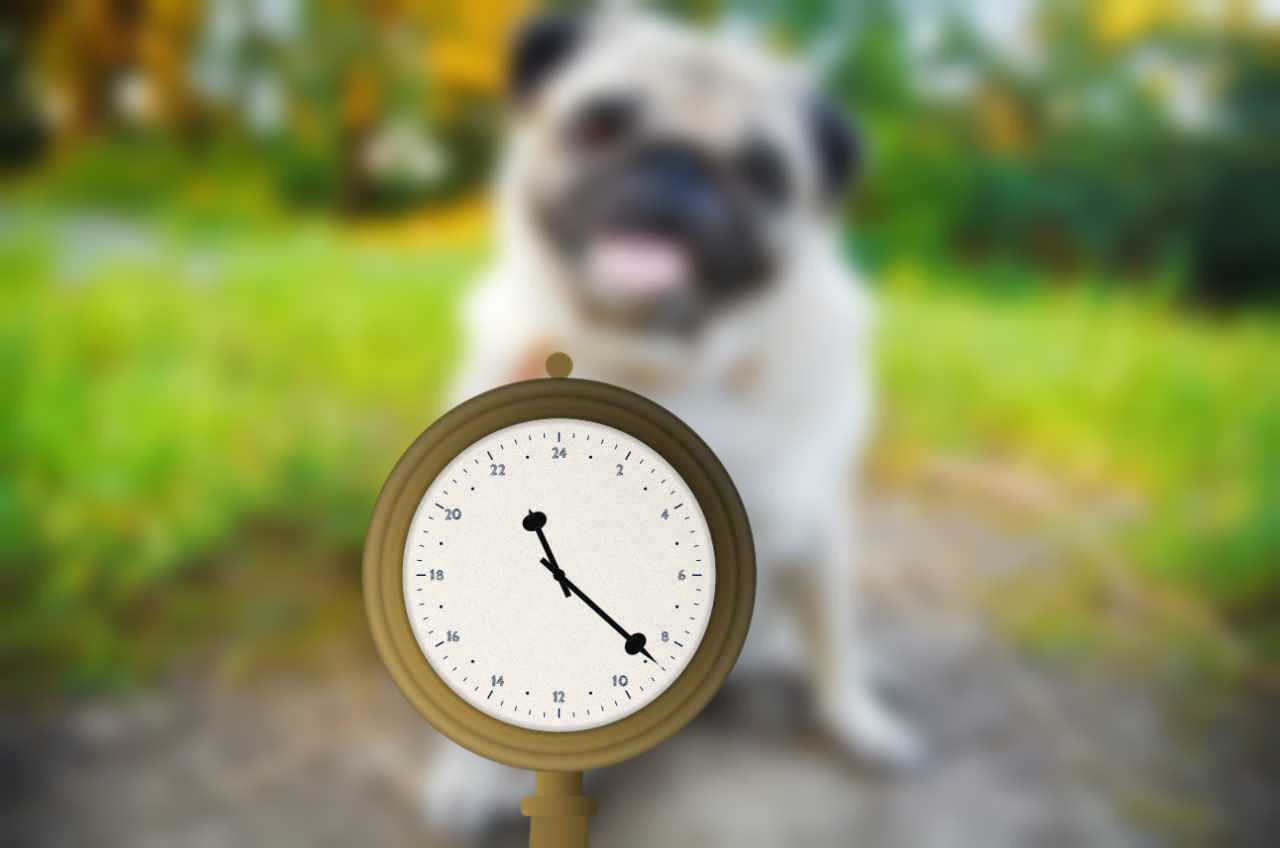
22:22
